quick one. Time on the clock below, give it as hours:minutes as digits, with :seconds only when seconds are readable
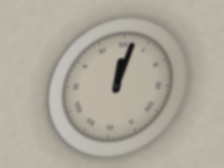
12:02
